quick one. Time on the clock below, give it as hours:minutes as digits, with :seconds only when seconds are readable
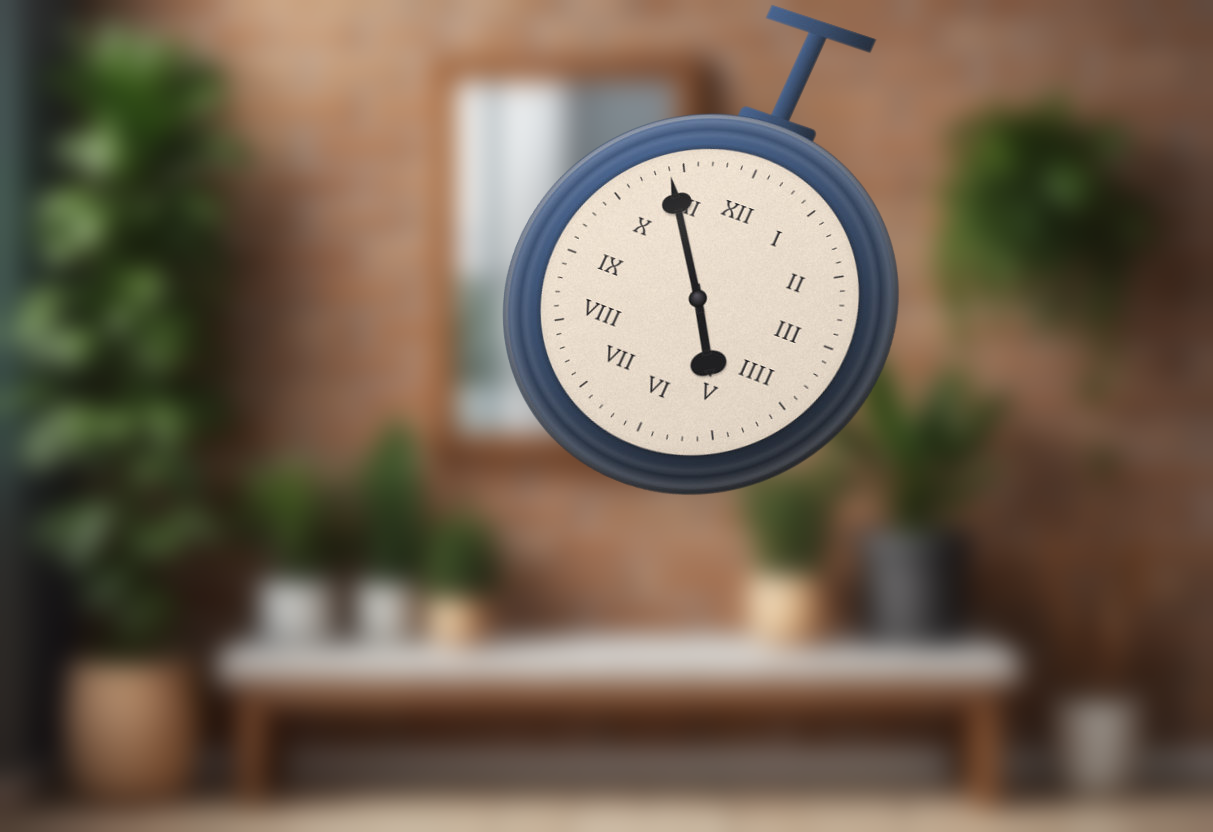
4:54
